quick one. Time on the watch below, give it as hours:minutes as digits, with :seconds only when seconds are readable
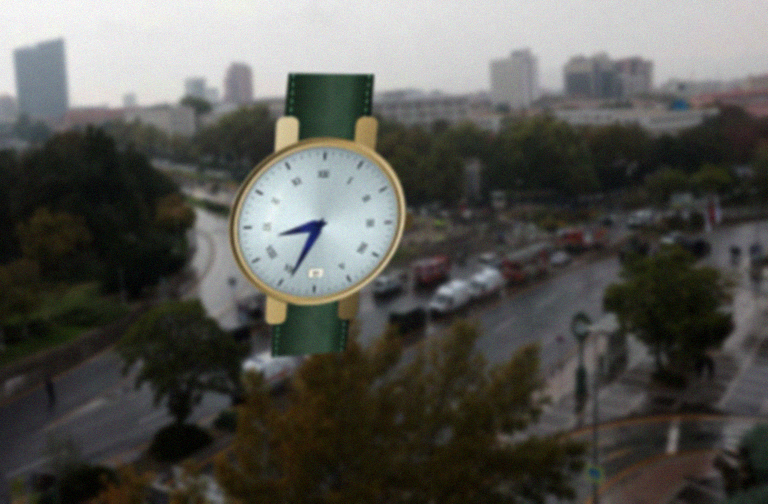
8:34
